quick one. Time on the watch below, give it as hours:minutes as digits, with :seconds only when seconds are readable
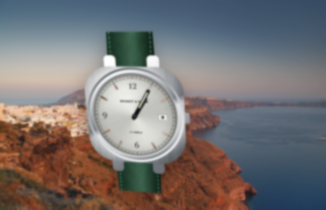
1:05
